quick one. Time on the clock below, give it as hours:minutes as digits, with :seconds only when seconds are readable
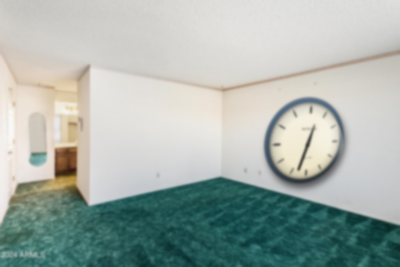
12:33
